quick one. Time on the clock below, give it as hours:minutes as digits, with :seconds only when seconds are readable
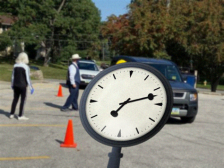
7:12
